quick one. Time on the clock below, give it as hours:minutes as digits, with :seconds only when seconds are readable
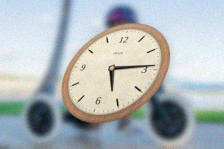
5:14
